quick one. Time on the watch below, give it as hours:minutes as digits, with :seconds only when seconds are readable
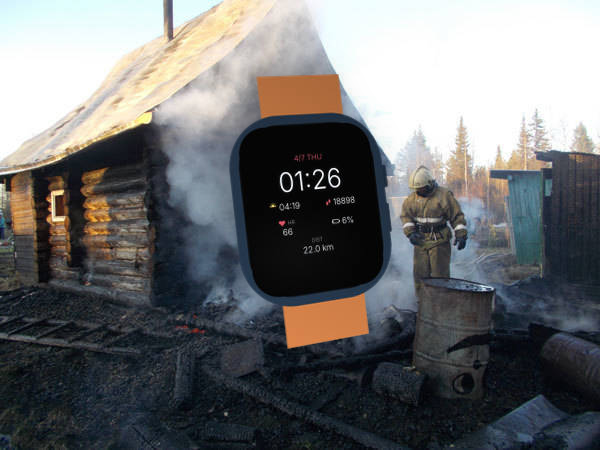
1:26
